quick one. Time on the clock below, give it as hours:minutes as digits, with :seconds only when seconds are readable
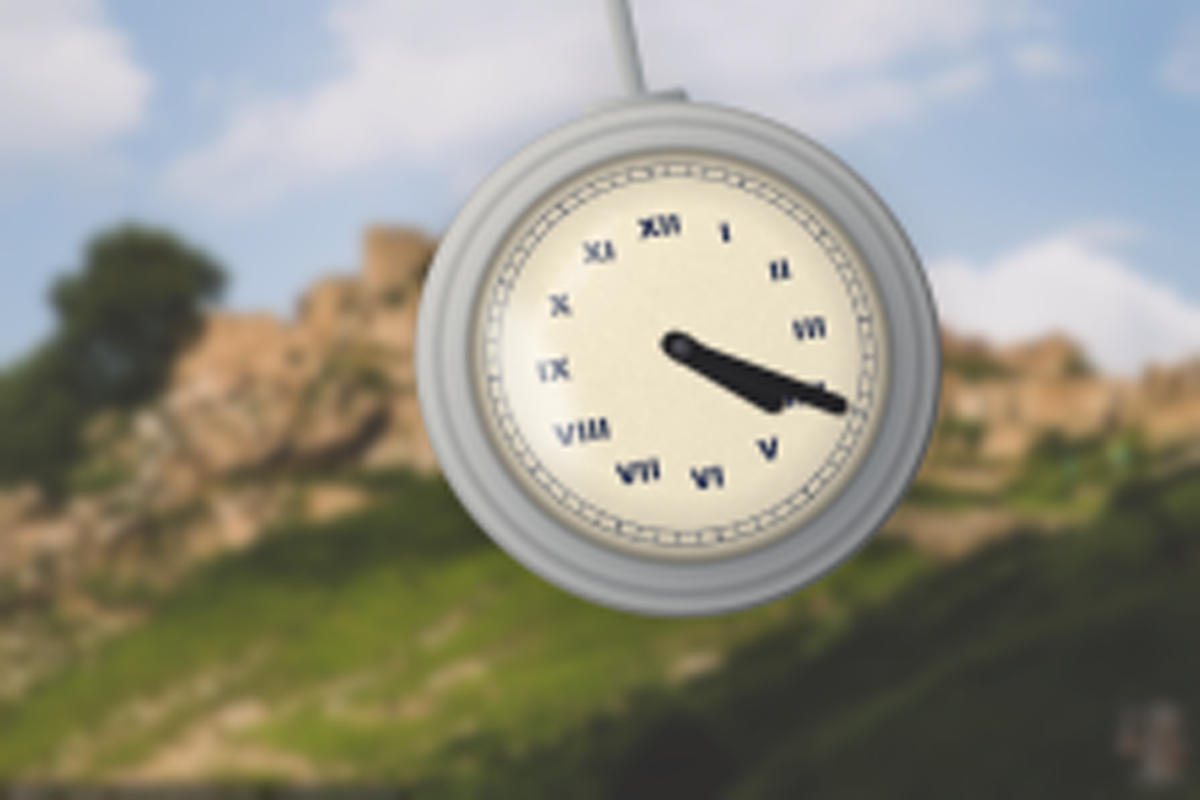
4:20
